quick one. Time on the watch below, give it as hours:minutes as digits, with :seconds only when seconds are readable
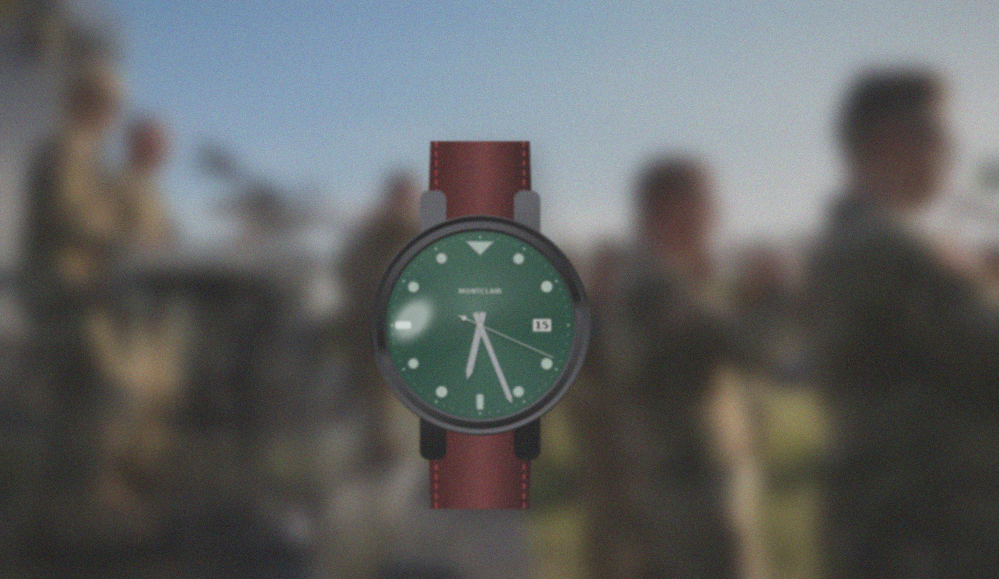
6:26:19
